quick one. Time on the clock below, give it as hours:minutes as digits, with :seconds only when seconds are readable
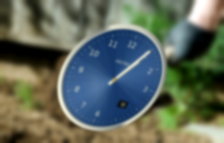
1:05
